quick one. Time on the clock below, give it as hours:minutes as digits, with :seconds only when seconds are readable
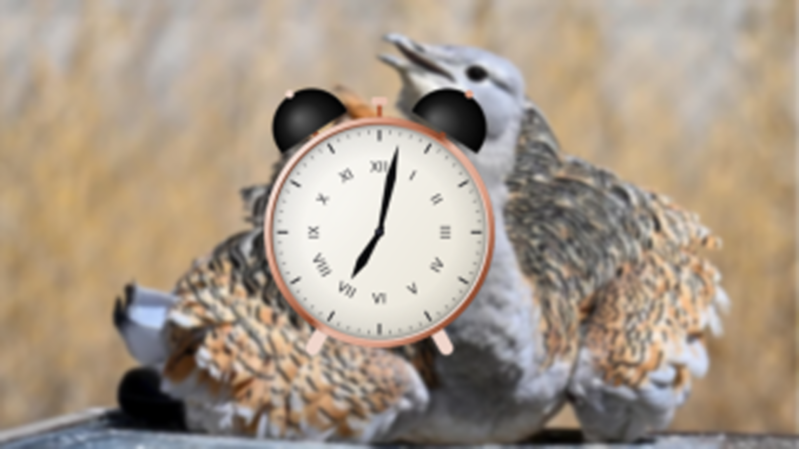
7:02
